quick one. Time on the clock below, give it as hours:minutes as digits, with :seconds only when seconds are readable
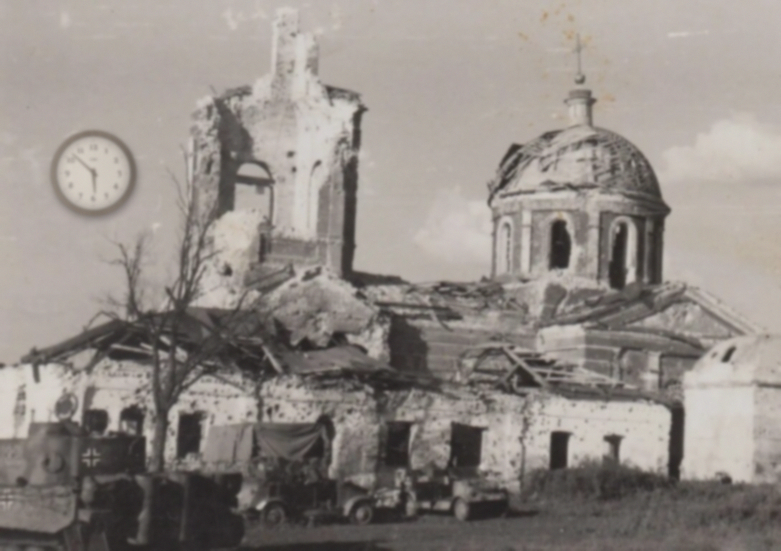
5:52
